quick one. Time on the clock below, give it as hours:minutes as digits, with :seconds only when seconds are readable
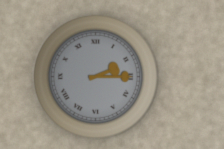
2:15
